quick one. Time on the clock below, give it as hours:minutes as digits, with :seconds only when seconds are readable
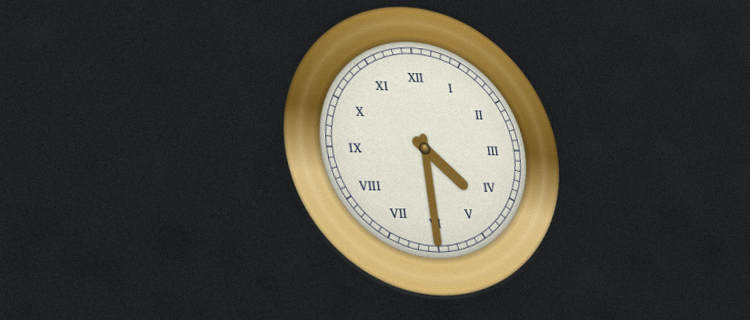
4:30
